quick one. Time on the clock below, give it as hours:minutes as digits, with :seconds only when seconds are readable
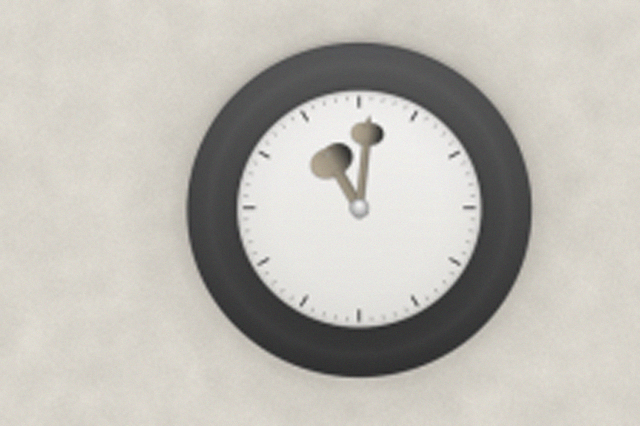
11:01
